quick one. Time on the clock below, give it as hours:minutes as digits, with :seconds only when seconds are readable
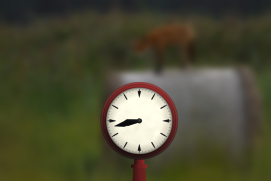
8:43
